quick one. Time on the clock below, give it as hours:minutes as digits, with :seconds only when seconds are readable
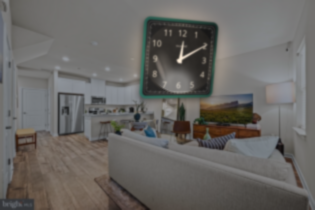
12:10
